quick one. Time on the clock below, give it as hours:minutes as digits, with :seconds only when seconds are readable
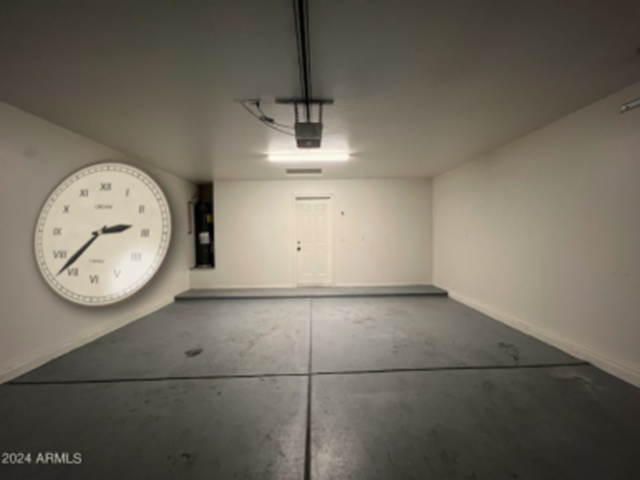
2:37
